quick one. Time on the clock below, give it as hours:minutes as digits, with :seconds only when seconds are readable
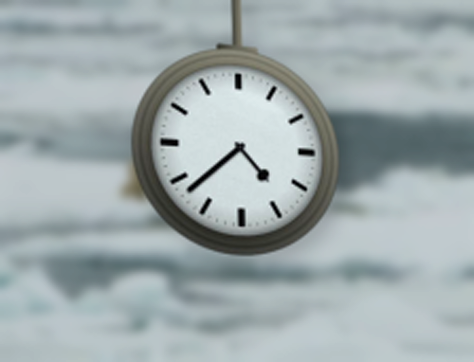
4:38
